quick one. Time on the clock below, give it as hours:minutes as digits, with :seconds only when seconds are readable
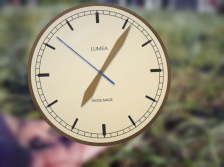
7:05:52
